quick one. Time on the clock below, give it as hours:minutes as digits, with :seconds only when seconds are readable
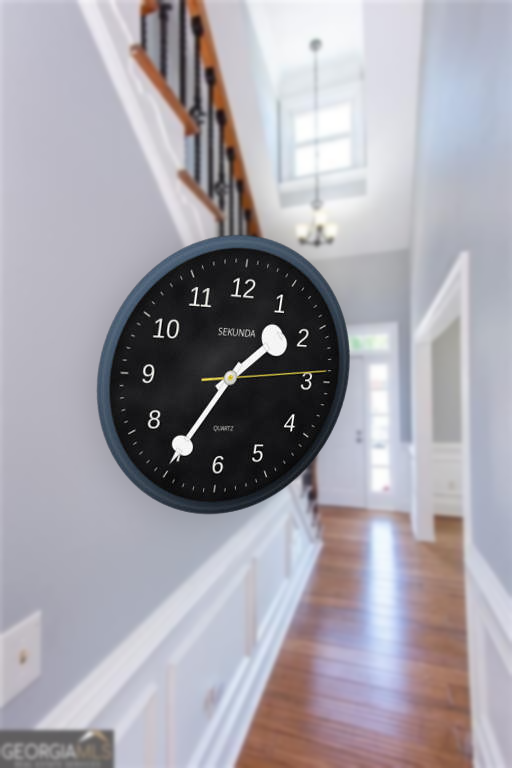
1:35:14
